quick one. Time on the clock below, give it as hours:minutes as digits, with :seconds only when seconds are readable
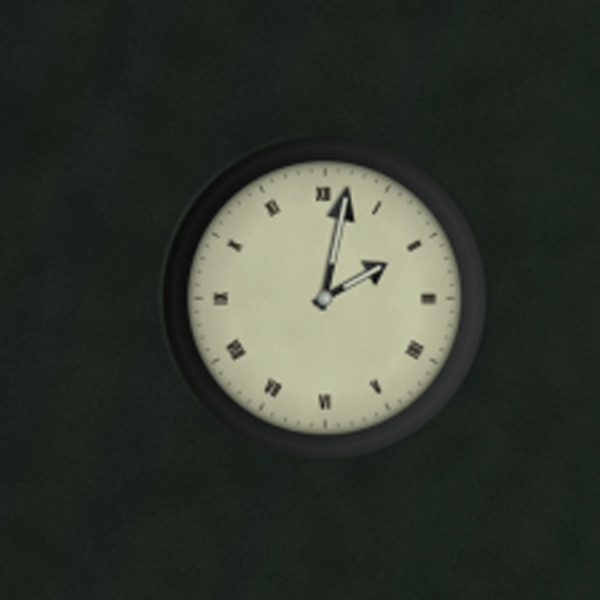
2:02
